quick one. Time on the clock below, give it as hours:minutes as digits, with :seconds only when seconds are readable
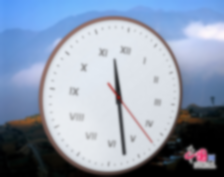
11:27:22
